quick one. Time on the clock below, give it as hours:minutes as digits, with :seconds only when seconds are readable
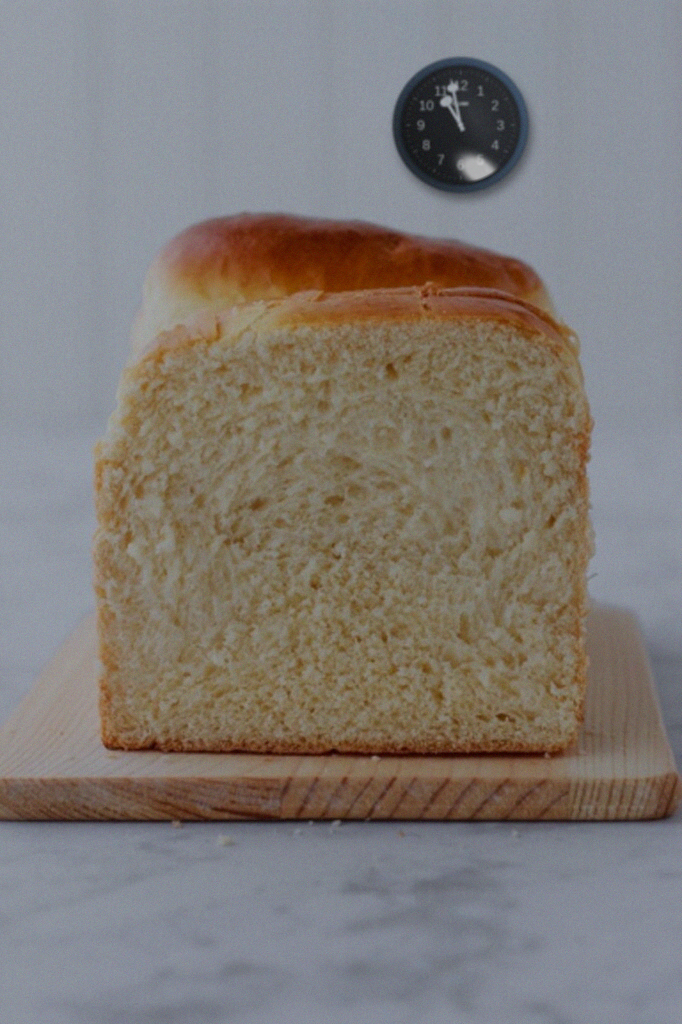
10:58
